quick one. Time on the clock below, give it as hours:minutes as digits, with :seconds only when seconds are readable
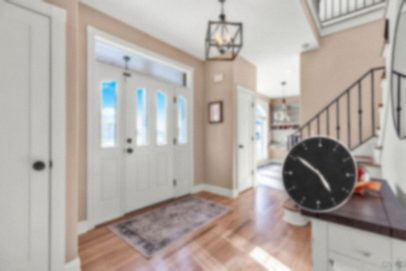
4:51
